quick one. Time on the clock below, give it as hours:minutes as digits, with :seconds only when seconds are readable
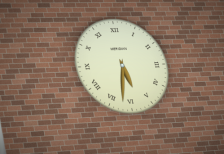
5:32
